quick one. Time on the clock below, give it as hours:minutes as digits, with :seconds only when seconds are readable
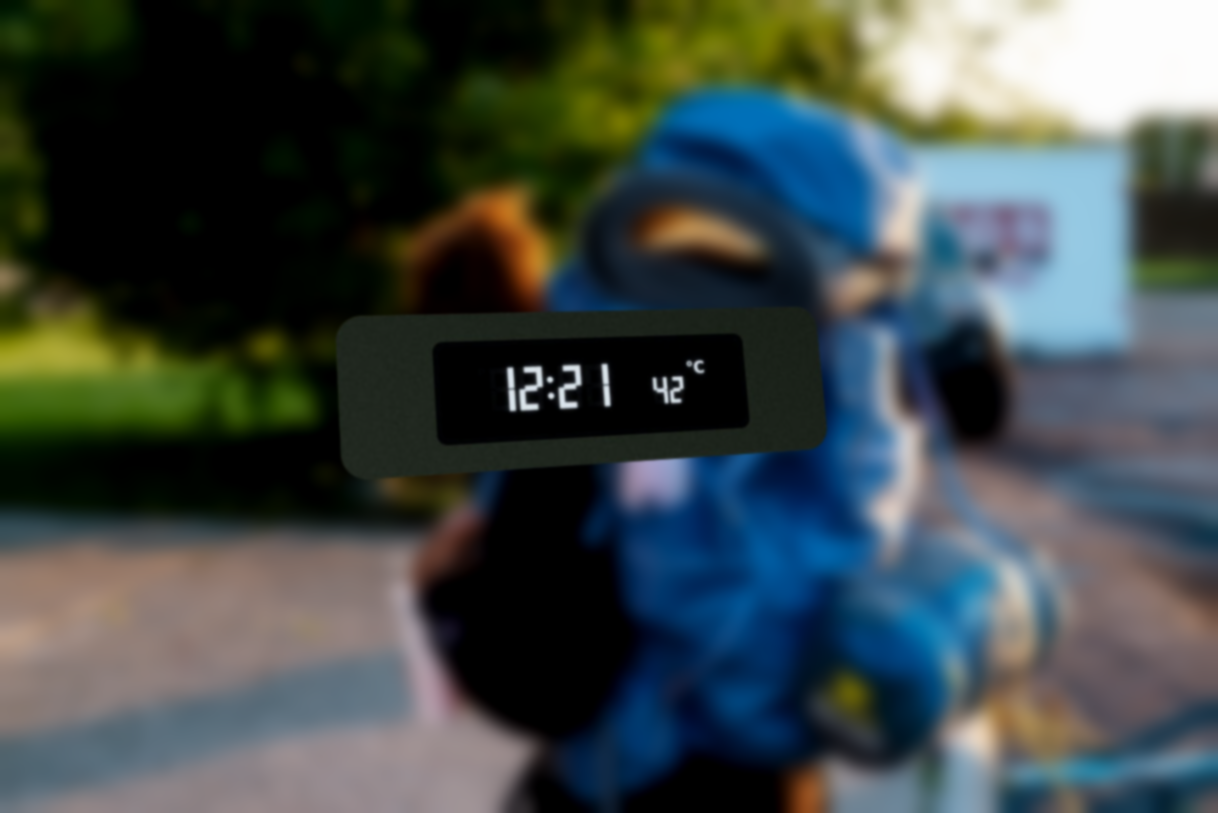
12:21
